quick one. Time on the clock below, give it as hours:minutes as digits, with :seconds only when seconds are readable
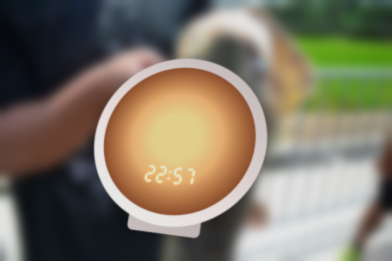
22:57
